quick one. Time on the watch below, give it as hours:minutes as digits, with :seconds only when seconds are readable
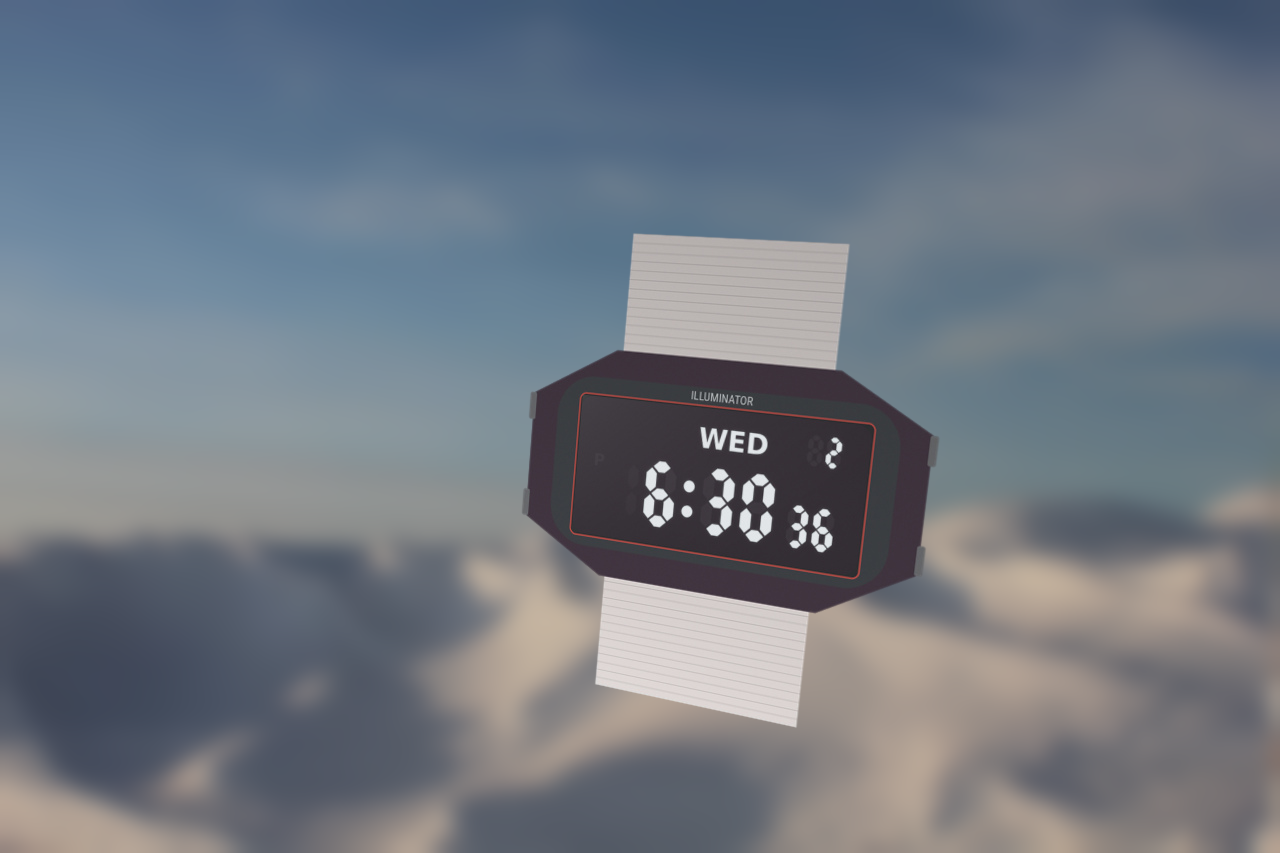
6:30:36
